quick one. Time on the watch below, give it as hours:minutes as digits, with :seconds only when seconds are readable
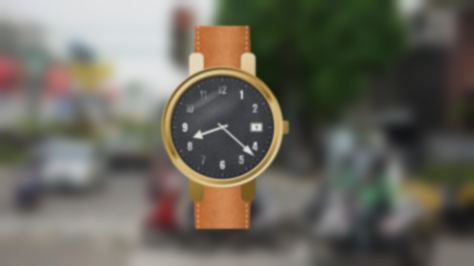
8:22
